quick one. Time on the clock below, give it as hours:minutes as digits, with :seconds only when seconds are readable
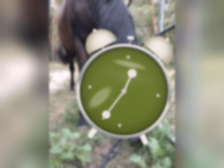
12:35
